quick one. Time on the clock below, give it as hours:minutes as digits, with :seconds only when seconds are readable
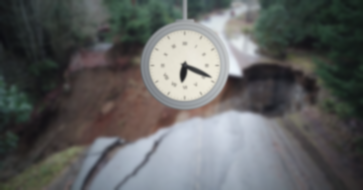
6:19
